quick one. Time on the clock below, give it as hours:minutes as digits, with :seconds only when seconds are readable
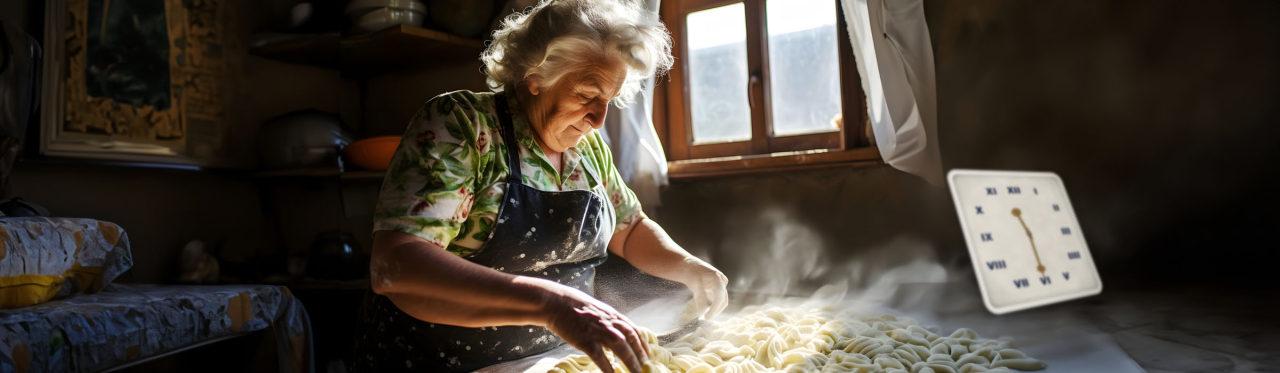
11:30
